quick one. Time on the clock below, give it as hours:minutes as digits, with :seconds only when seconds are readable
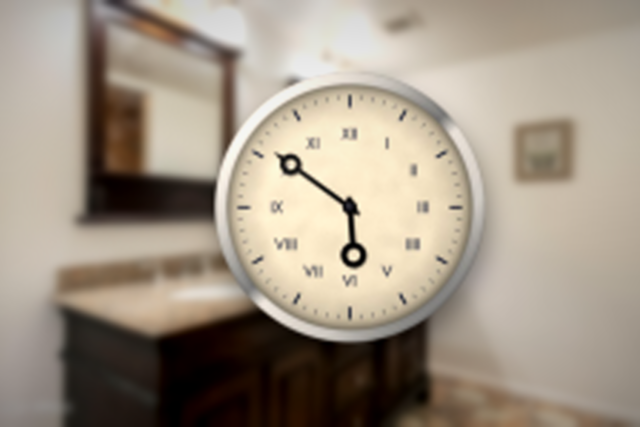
5:51
